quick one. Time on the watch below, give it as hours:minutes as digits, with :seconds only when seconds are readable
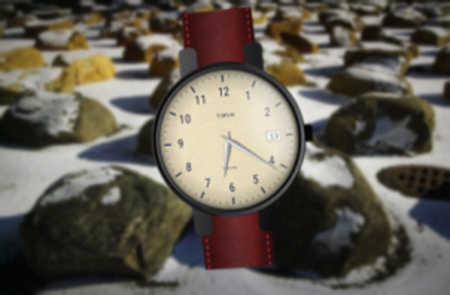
6:21
